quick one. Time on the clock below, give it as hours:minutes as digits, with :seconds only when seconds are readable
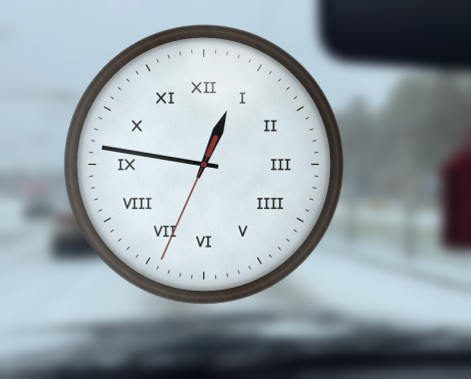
12:46:34
